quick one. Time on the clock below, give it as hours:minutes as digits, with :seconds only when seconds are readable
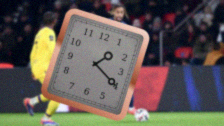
1:20
